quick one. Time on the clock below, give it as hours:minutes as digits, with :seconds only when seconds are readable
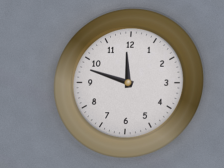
11:48
